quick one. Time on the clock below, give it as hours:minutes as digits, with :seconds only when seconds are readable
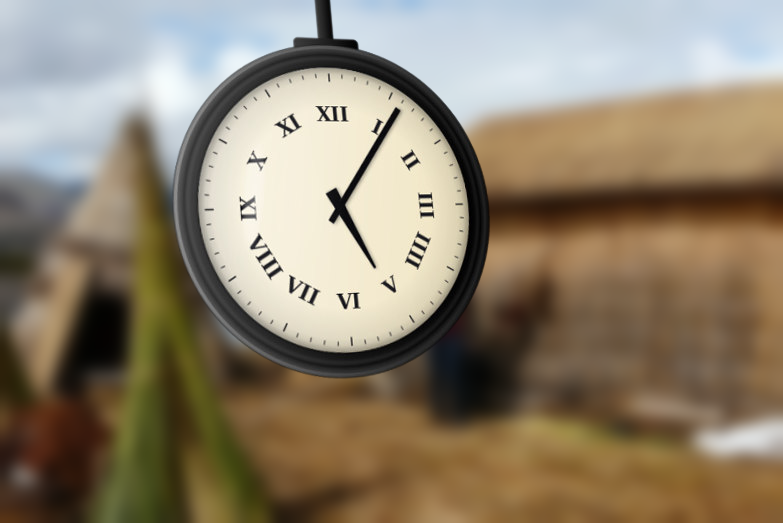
5:06
